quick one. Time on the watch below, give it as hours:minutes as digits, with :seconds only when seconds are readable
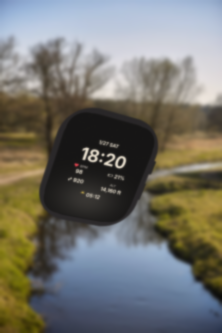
18:20
